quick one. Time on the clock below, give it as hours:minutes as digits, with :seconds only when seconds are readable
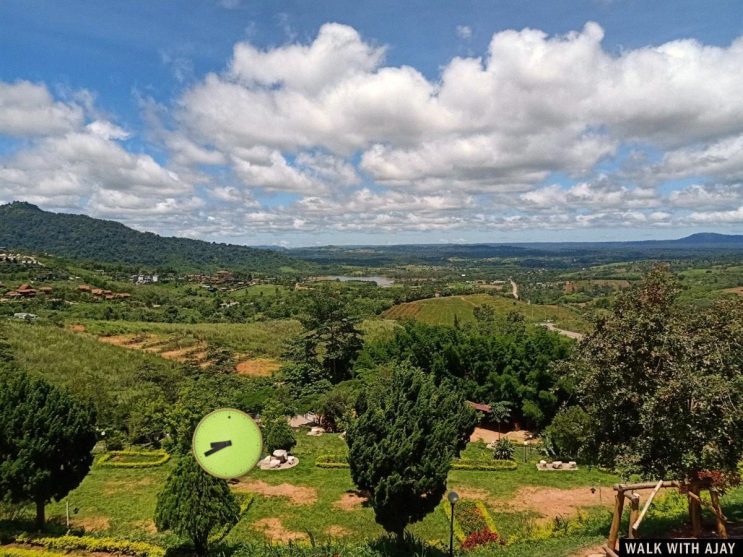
8:40
